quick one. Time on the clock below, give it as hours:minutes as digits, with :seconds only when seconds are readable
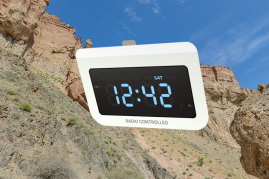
12:42
